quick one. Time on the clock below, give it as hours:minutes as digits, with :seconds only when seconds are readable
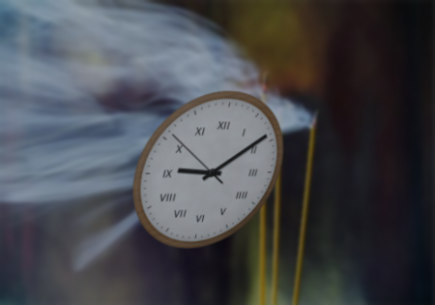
9:08:51
